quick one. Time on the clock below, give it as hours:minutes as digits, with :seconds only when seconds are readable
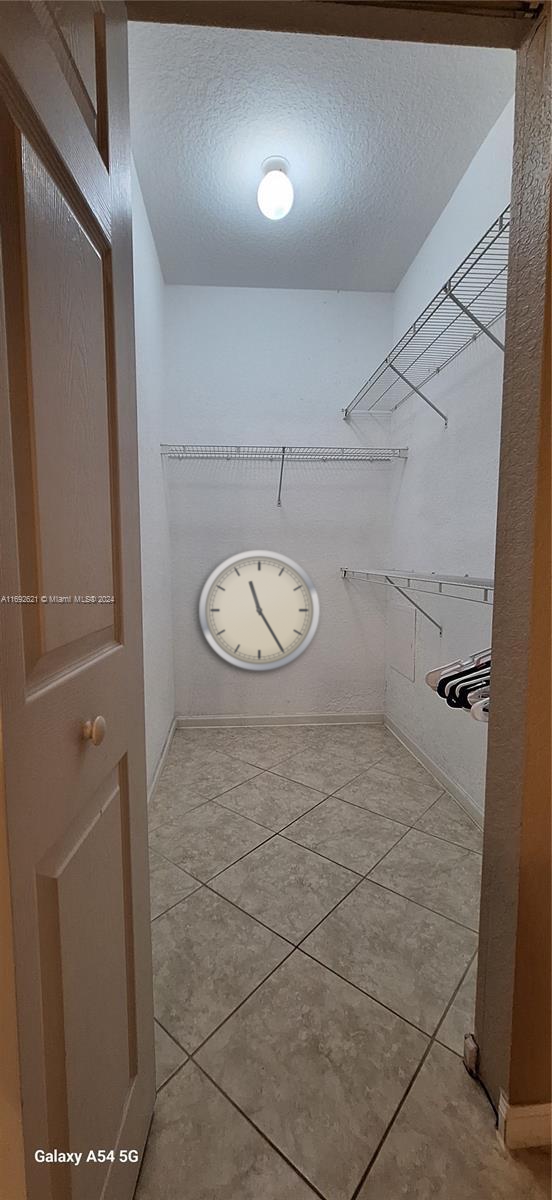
11:25
